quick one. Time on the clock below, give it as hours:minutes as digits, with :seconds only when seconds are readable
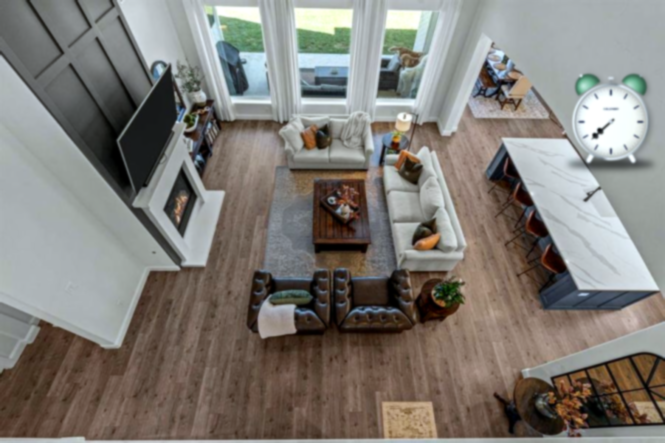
7:38
